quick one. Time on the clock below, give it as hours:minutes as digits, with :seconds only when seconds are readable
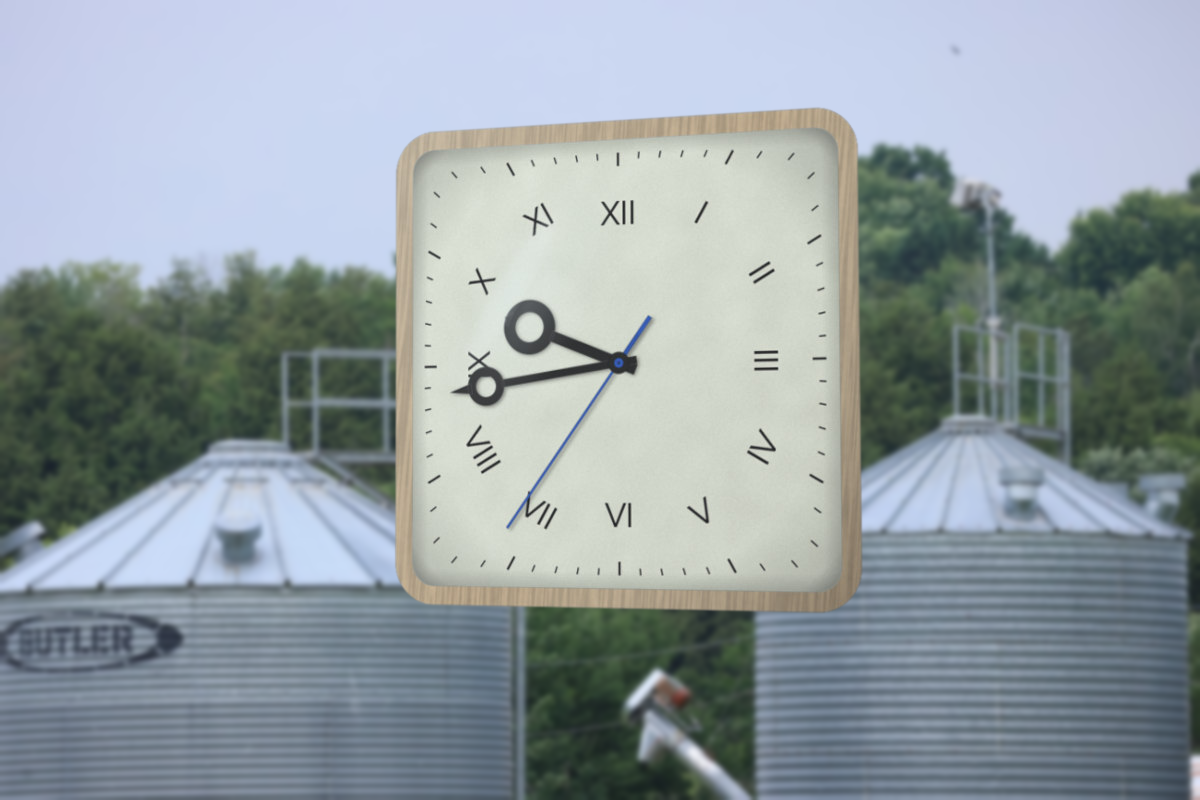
9:43:36
